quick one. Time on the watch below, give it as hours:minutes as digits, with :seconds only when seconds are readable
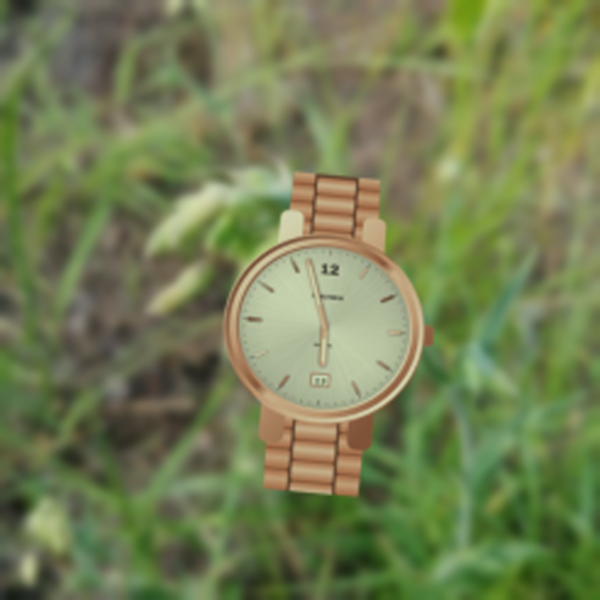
5:57
